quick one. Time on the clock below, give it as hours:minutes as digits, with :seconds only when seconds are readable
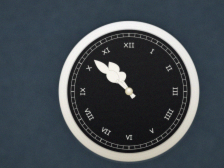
10:52
